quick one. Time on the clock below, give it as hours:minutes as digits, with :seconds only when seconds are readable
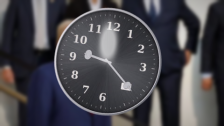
9:22
